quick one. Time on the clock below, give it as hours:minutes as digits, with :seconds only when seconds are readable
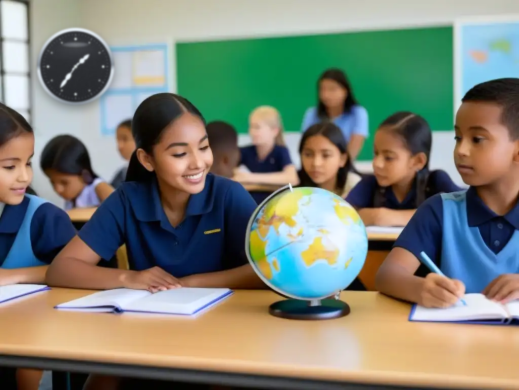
1:36
